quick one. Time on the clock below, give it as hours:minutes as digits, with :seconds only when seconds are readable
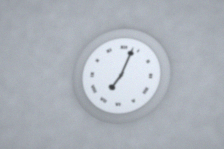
7:03
